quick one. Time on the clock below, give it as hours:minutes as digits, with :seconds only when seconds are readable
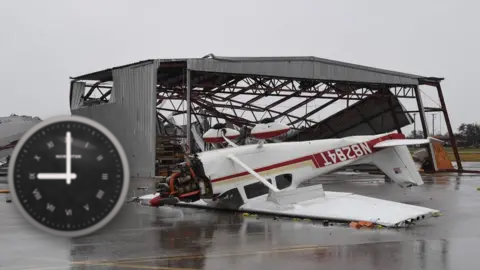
9:00
